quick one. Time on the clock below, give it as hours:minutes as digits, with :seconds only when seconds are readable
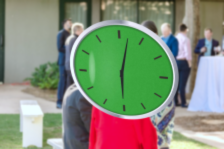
6:02
